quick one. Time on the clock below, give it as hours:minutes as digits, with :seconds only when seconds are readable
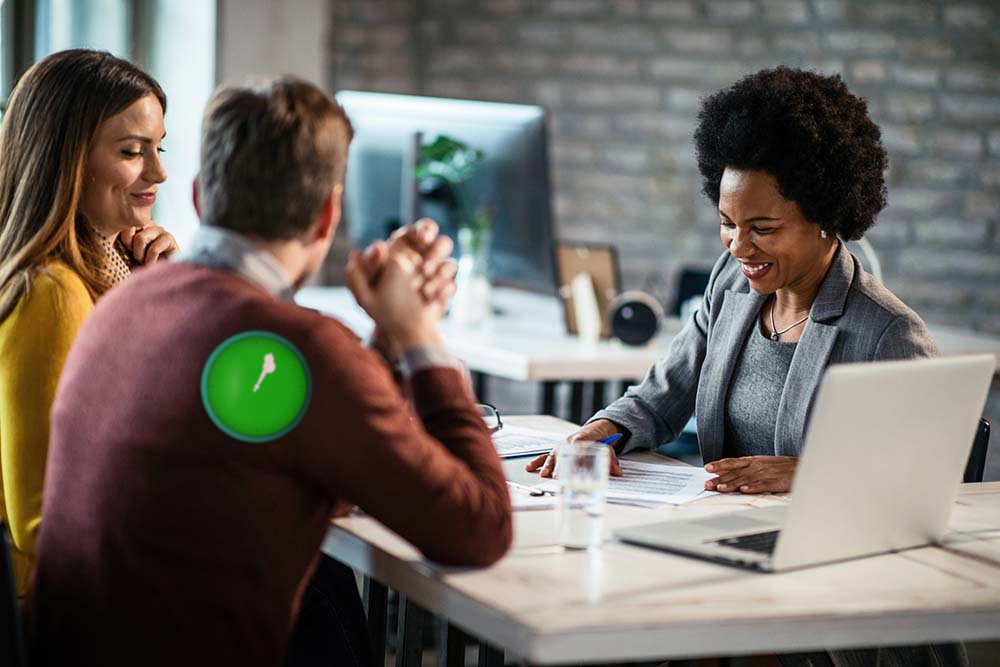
1:04
